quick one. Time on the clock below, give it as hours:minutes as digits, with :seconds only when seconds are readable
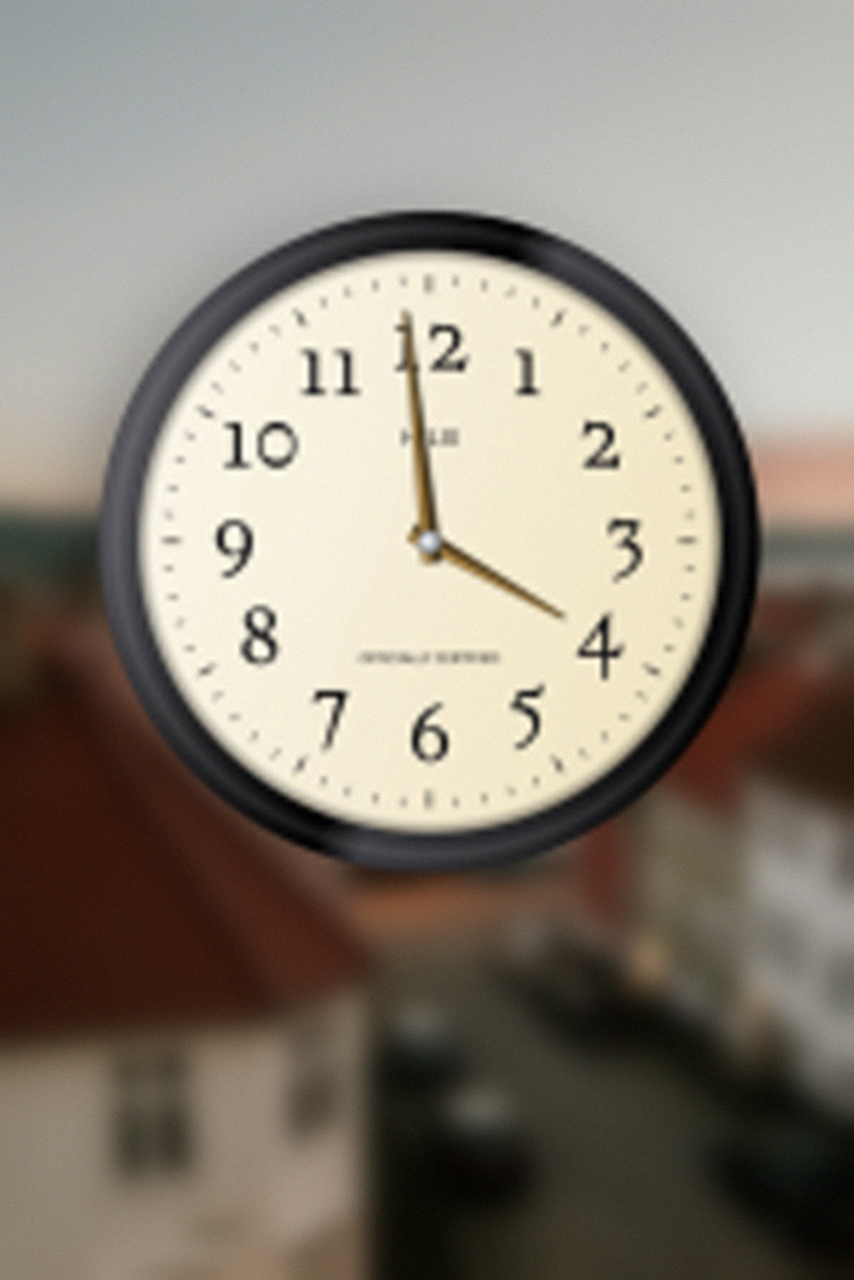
3:59
